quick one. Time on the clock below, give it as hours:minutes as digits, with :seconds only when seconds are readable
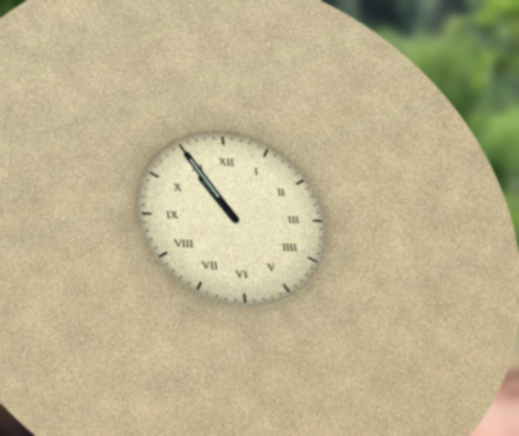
10:55
